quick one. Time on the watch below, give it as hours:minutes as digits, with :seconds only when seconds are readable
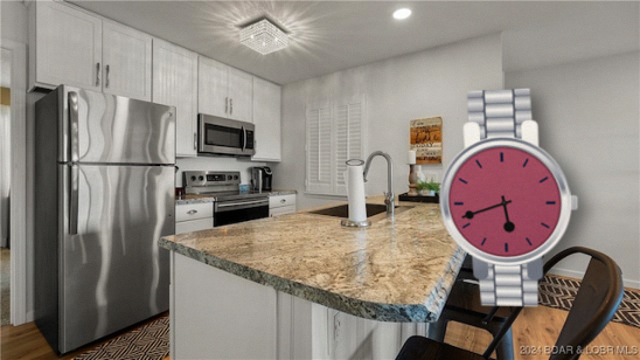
5:42
